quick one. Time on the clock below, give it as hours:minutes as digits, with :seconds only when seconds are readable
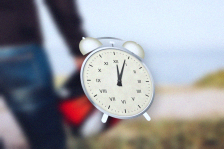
12:04
